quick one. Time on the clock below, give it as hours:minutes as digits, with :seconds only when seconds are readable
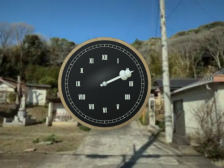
2:11
